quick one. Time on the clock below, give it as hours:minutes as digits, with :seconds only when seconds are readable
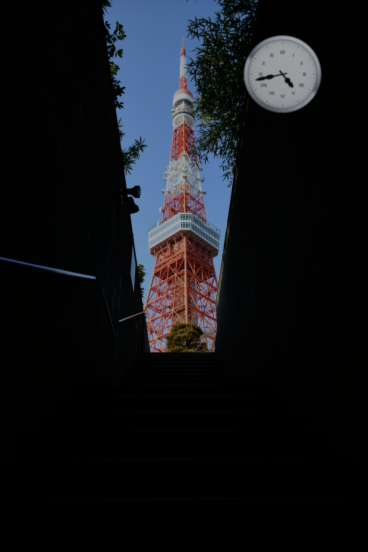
4:43
